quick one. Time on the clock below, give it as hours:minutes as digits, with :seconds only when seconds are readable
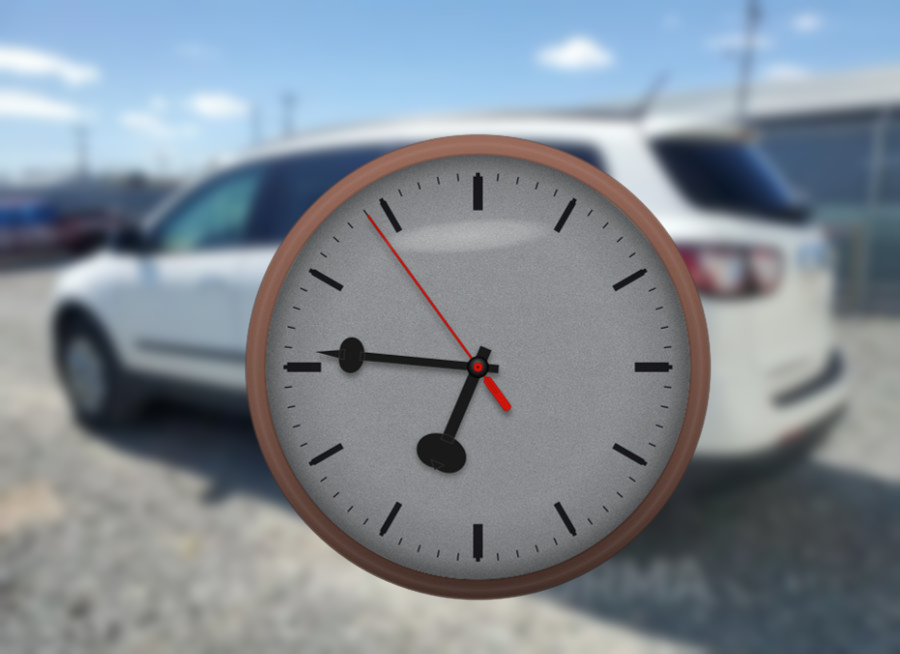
6:45:54
